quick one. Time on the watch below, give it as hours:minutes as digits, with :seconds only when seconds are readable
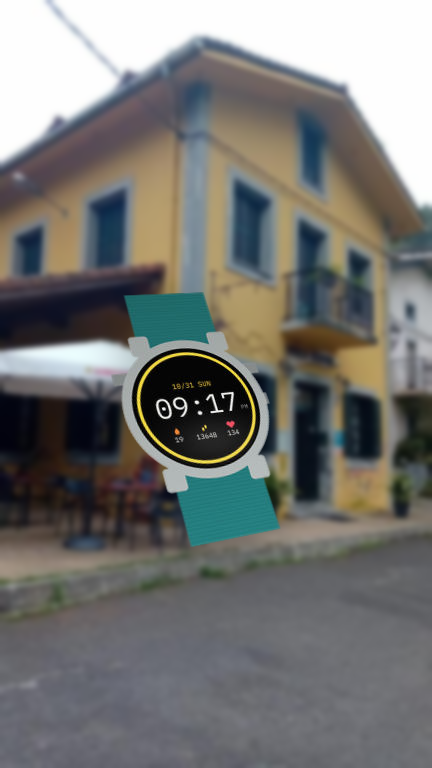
9:17
